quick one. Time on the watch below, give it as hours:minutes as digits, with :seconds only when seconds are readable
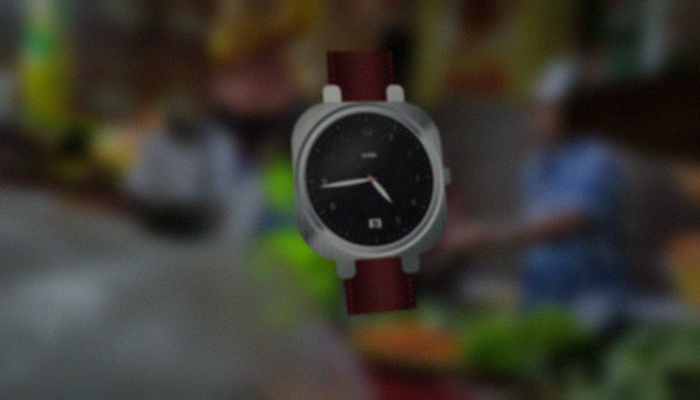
4:44
